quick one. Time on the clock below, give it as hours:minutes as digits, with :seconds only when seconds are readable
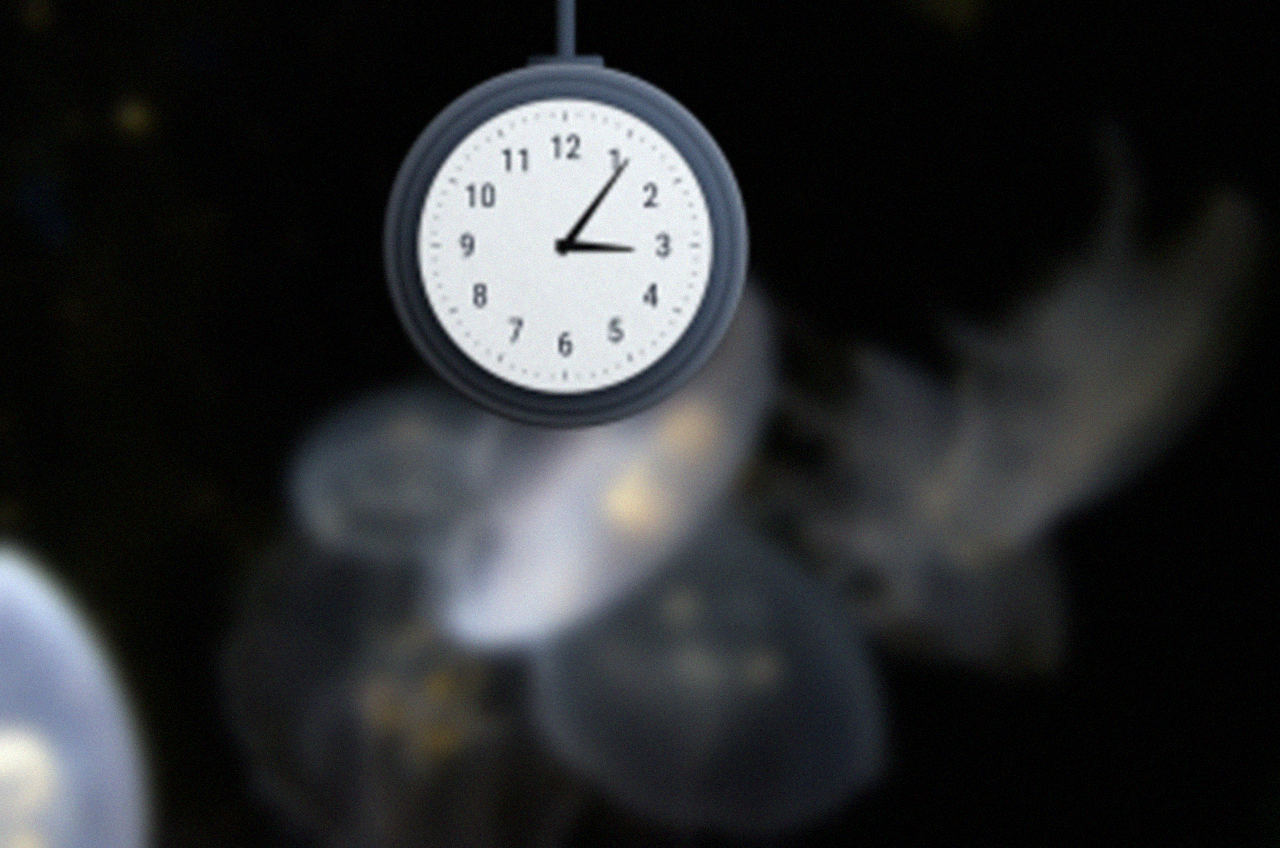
3:06
